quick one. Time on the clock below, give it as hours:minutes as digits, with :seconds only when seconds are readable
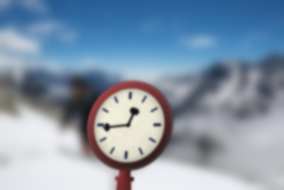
12:44
